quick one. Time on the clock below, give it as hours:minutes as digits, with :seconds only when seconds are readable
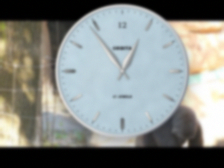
12:54
